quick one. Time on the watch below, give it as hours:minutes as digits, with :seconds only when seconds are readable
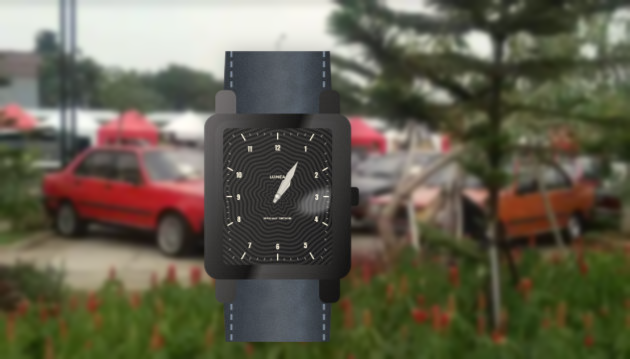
1:05
